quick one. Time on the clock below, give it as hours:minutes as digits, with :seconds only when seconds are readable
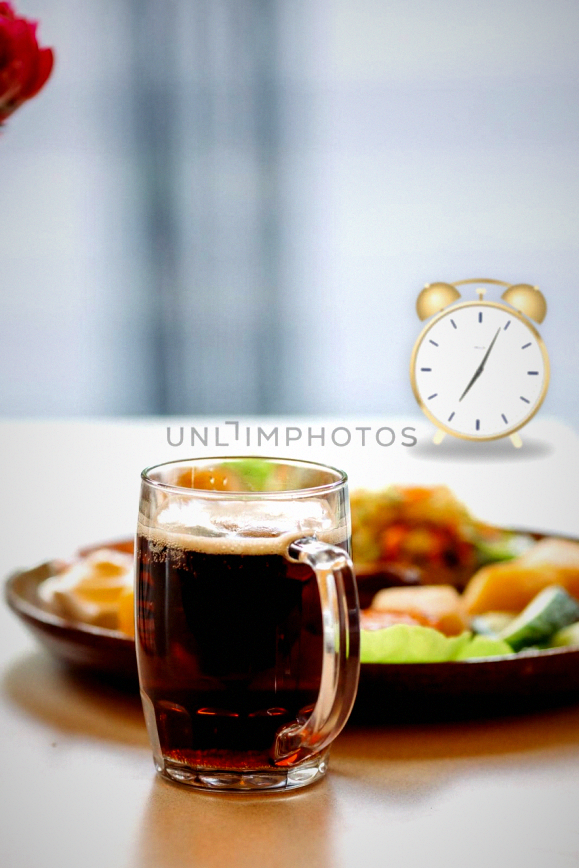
7:04
